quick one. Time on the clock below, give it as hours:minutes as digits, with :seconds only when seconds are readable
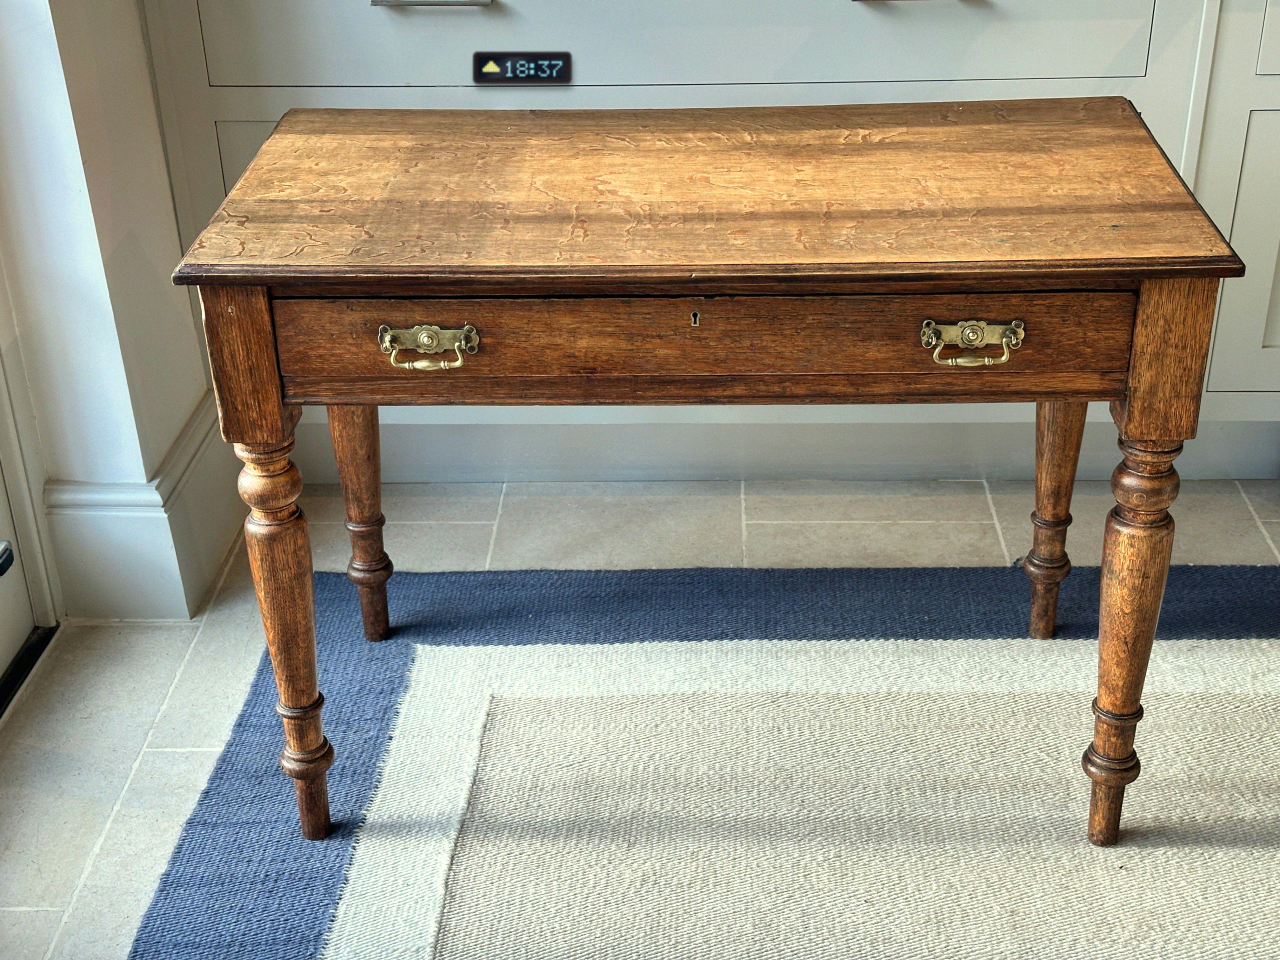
18:37
